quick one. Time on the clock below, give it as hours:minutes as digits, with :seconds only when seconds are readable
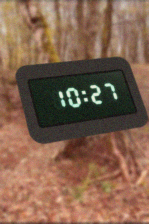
10:27
